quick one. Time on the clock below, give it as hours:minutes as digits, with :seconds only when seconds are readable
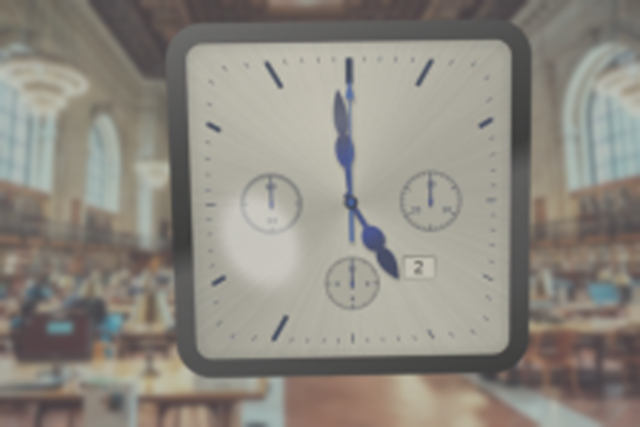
4:59
